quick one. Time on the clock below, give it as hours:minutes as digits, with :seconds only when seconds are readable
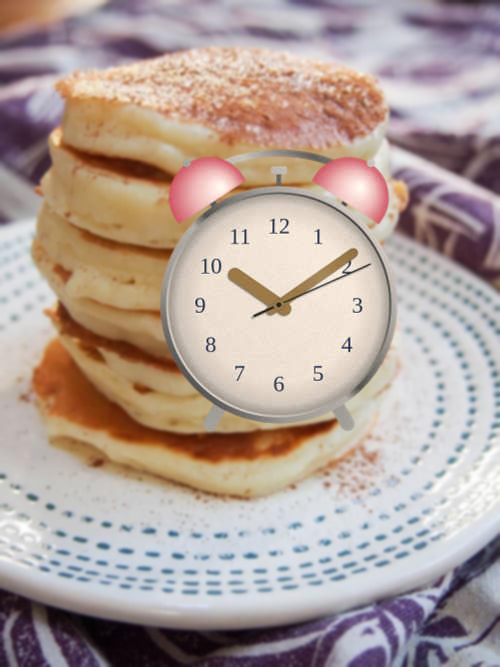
10:09:11
